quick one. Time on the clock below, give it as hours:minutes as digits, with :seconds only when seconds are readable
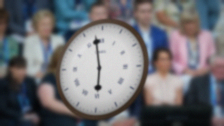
5:58
